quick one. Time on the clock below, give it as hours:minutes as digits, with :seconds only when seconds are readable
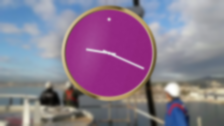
9:19
